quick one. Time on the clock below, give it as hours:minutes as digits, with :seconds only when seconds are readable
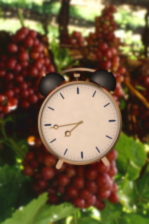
7:44
